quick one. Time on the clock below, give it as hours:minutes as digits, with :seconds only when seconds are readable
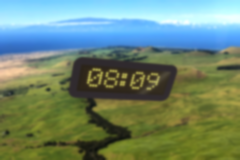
8:09
